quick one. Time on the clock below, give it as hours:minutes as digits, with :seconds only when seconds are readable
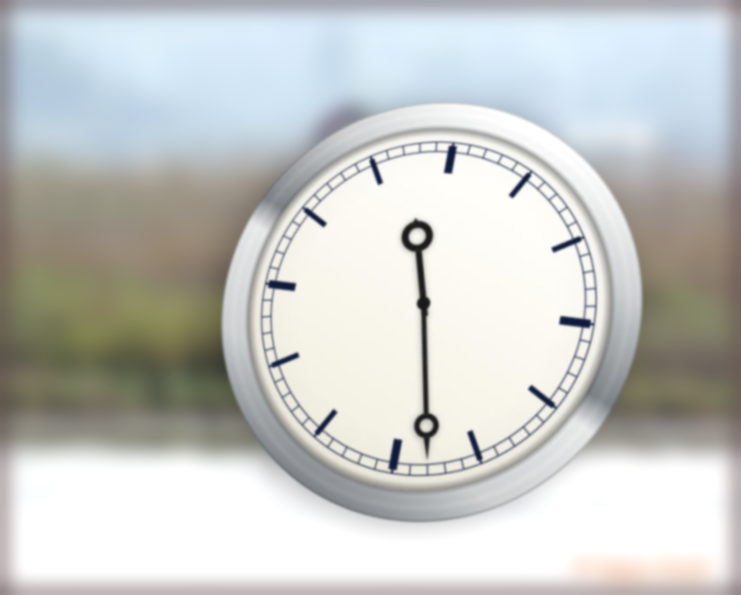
11:28
